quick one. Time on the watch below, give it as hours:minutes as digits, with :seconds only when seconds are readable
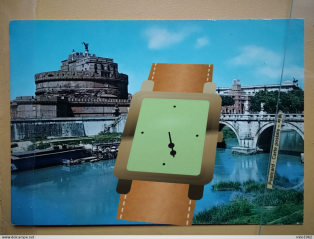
5:27
